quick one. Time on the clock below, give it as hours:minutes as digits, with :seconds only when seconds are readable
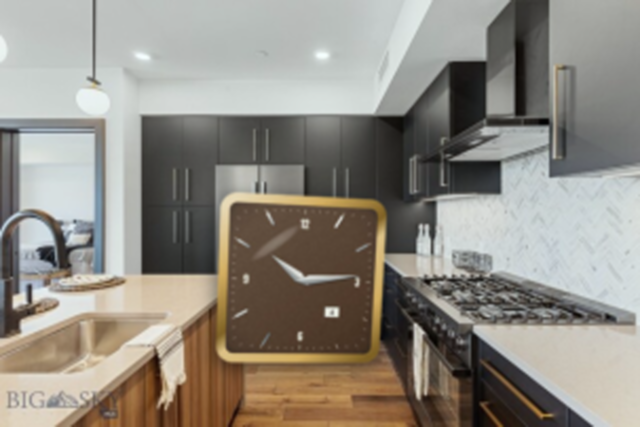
10:14
